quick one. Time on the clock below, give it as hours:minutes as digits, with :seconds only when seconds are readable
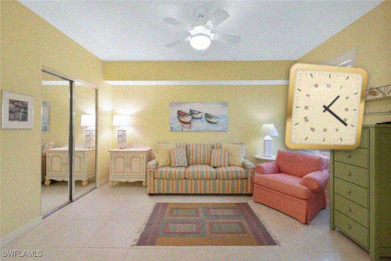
1:21
